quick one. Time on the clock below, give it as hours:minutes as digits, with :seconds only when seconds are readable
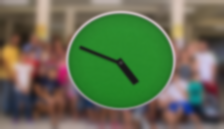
4:49
